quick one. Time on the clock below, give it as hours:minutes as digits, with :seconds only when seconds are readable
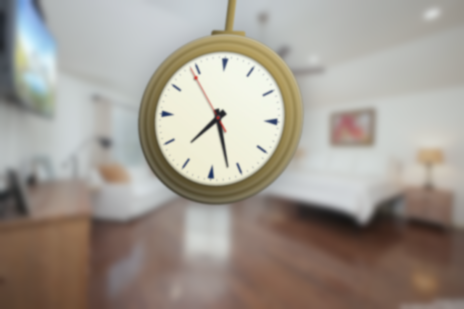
7:26:54
